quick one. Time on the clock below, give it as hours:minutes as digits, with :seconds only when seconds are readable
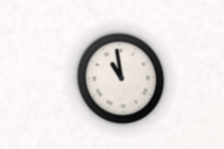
10:59
